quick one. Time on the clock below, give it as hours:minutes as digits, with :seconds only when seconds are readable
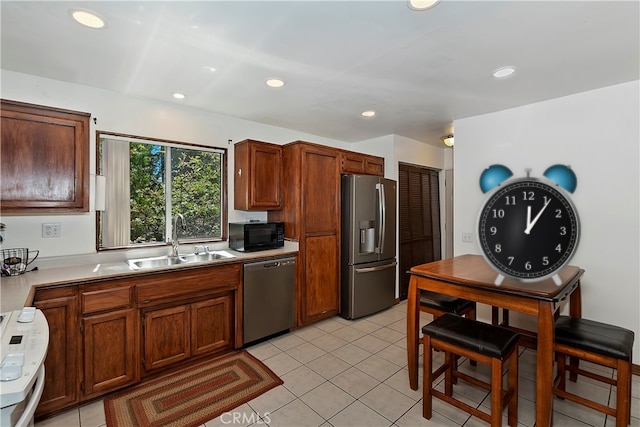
12:06
